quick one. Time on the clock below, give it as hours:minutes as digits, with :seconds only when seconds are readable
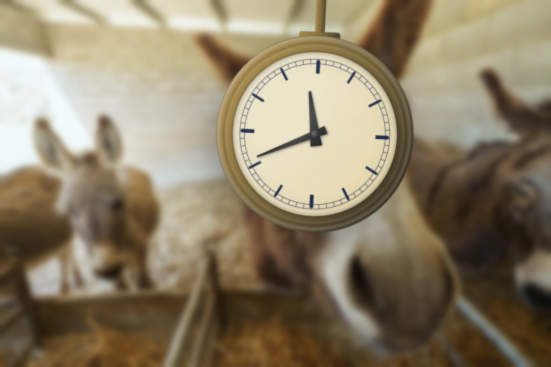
11:41
